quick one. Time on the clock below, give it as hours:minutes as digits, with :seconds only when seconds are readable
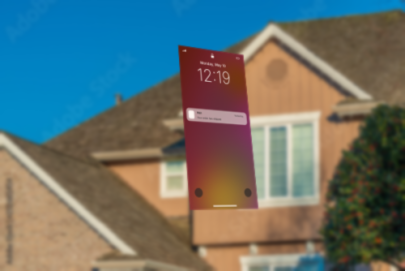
12:19
